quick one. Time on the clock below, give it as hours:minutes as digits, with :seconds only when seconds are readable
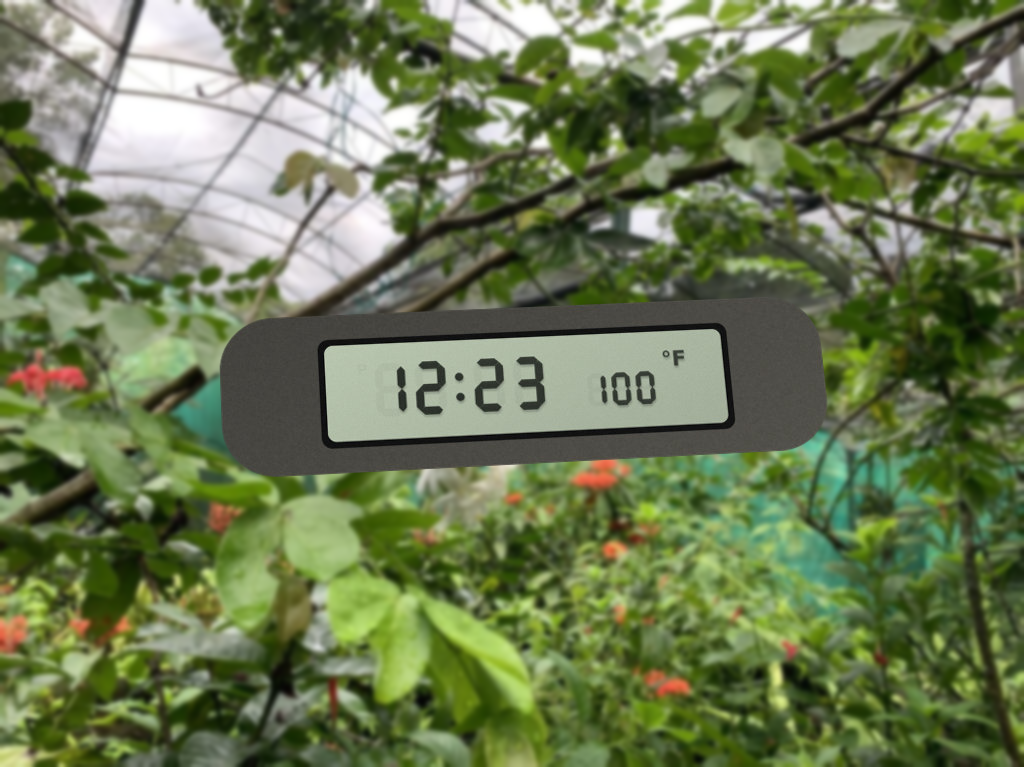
12:23
